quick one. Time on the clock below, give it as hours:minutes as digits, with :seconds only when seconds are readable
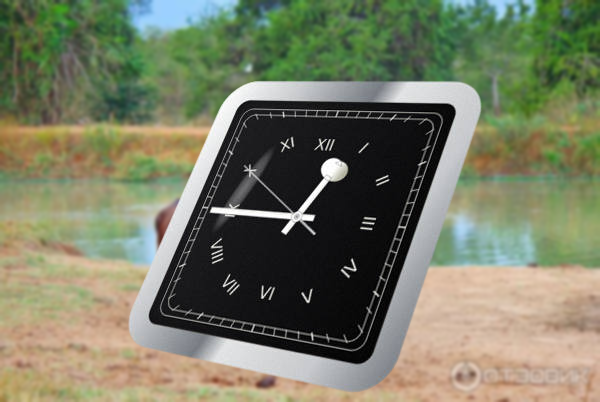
12:44:50
